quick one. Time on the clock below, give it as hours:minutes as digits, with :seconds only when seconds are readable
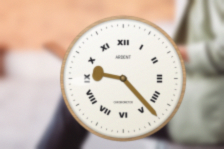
9:23
